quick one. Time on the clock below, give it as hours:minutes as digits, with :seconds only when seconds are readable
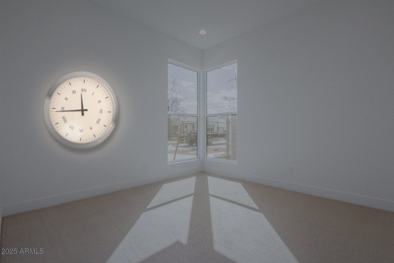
11:44
